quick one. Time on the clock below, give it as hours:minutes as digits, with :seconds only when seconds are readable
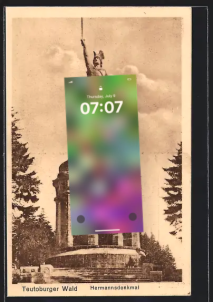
7:07
